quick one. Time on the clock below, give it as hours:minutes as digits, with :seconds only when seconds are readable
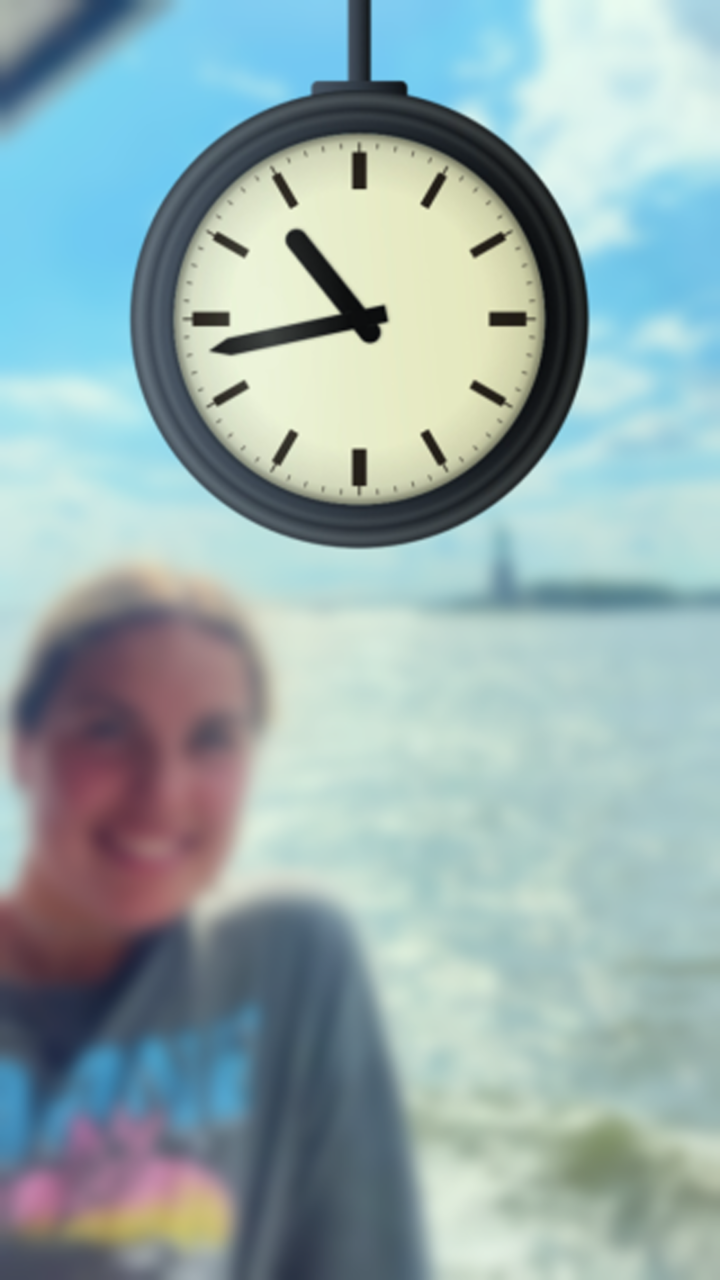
10:43
